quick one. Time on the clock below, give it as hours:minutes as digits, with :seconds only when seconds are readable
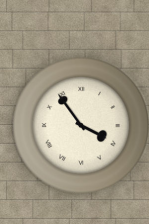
3:54
